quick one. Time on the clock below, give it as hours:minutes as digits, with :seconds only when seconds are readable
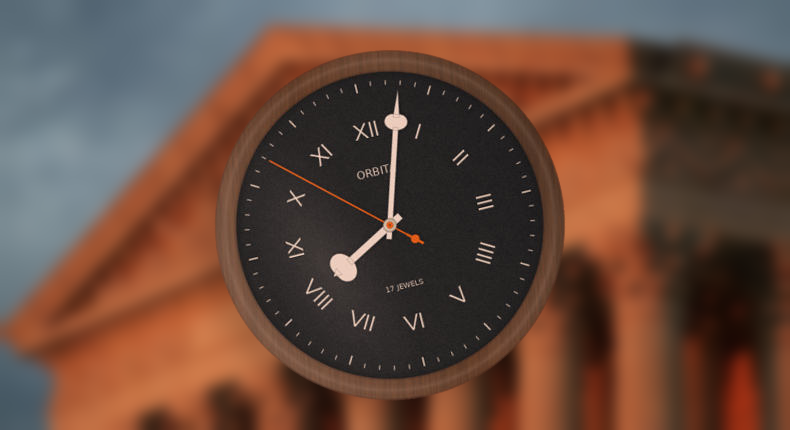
8:02:52
